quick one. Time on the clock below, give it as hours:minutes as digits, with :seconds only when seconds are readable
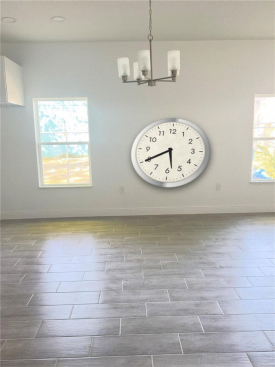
5:40
